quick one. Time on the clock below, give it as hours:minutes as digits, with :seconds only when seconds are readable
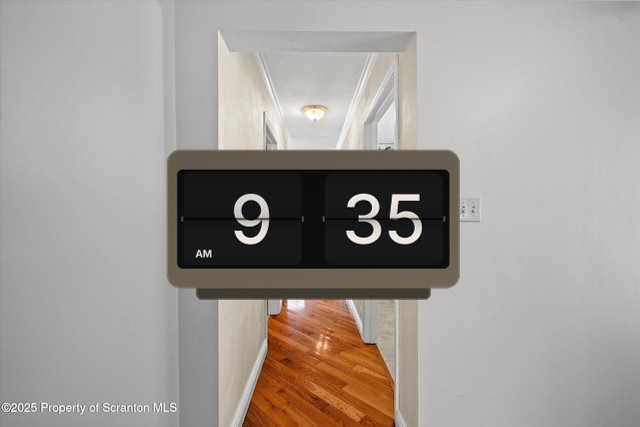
9:35
